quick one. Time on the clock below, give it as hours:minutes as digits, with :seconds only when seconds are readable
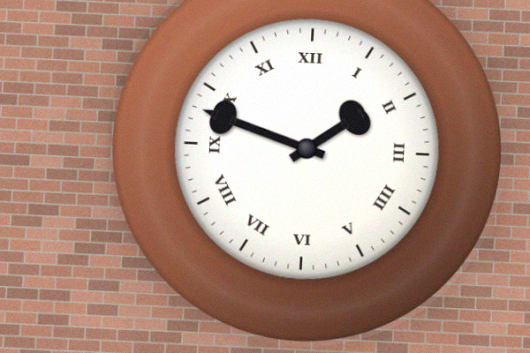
1:48
